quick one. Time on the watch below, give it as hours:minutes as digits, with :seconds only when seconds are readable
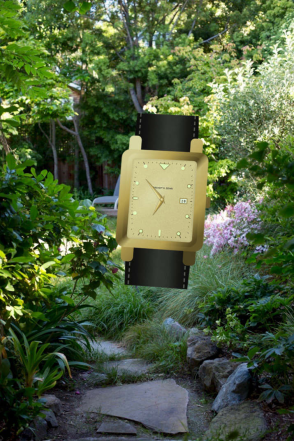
6:53
